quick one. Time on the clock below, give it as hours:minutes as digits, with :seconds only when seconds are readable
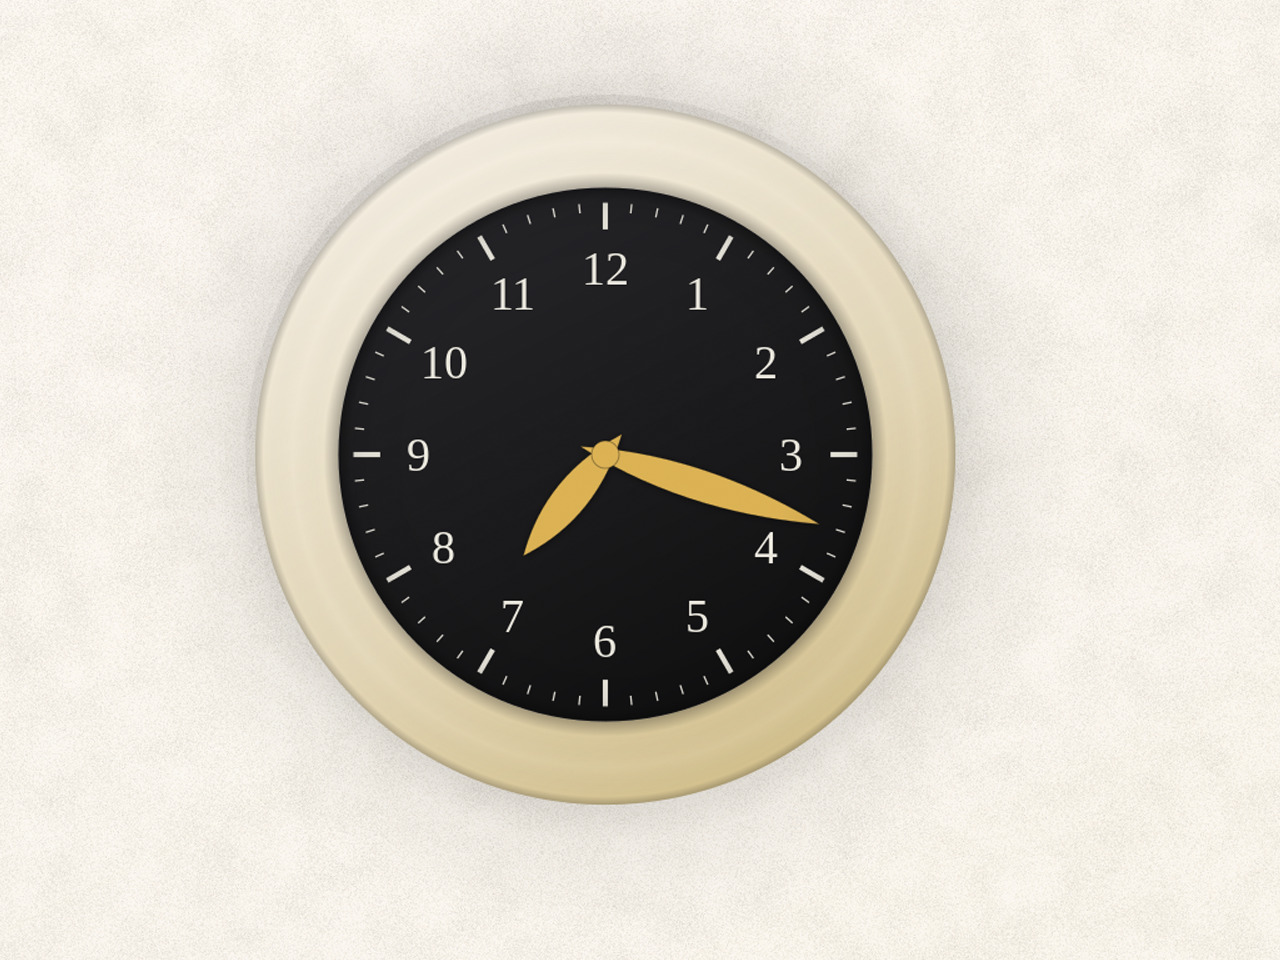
7:18
